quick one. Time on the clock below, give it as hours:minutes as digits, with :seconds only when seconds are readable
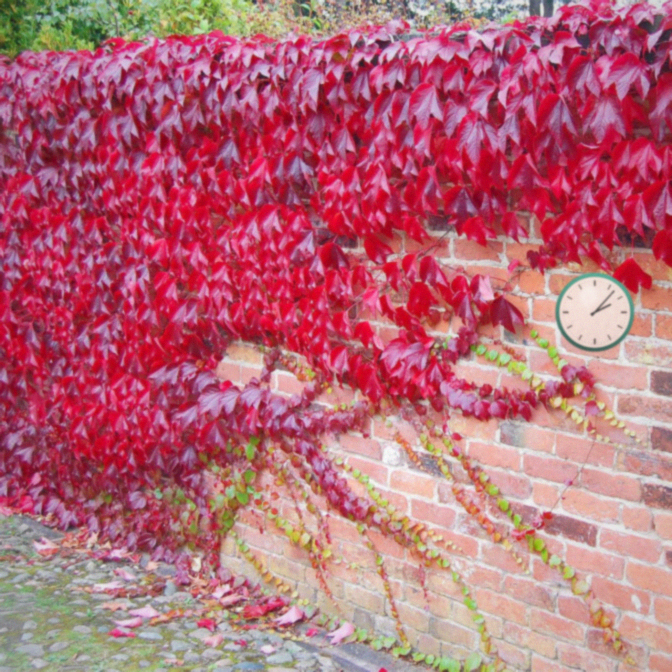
2:07
